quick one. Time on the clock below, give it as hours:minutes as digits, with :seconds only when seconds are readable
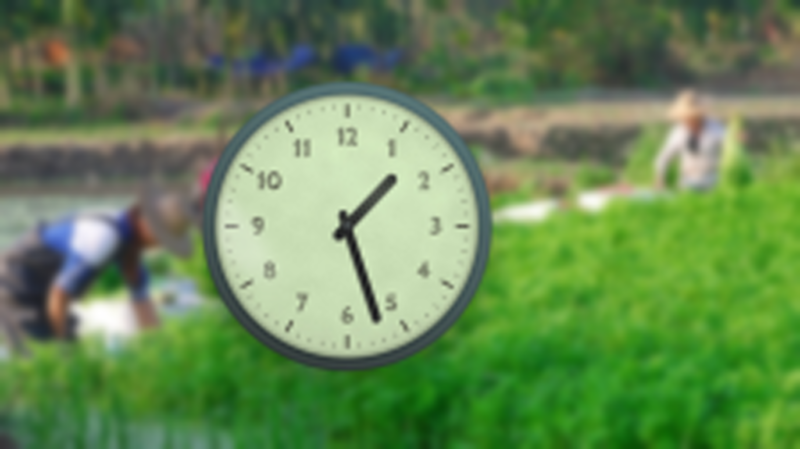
1:27
